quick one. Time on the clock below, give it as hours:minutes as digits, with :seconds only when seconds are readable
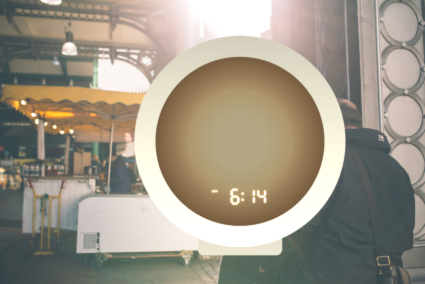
6:14
